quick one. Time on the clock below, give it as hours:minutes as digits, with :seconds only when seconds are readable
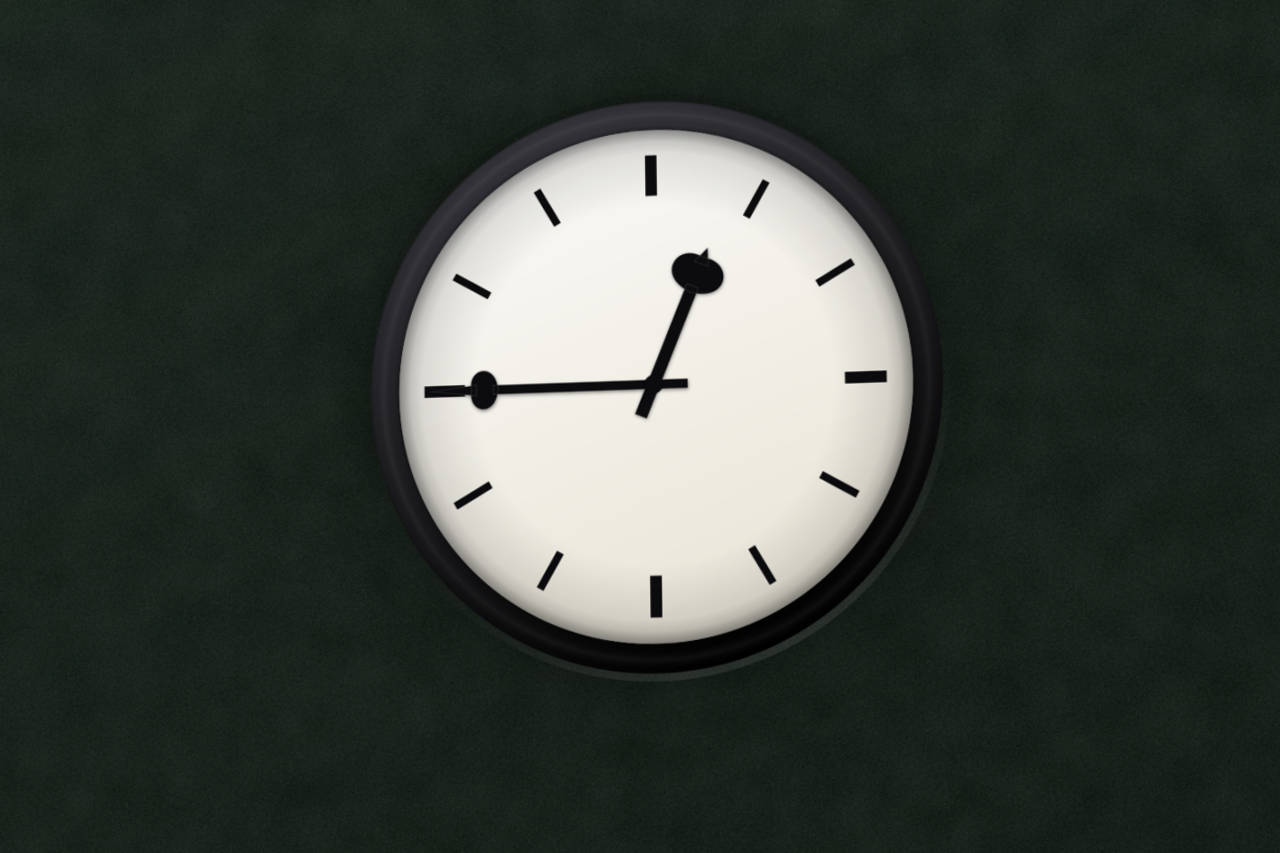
12:45
